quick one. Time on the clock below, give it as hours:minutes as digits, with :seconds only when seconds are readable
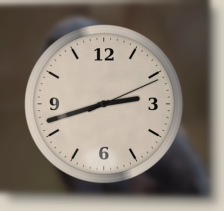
2:42:11
